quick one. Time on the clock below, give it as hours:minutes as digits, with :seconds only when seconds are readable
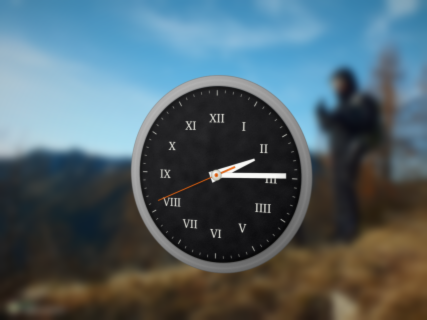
2:14:41
